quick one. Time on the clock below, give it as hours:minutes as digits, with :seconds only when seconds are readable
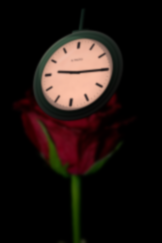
9:15
